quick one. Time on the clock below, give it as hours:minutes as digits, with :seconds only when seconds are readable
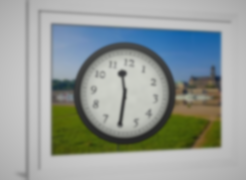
11:30
